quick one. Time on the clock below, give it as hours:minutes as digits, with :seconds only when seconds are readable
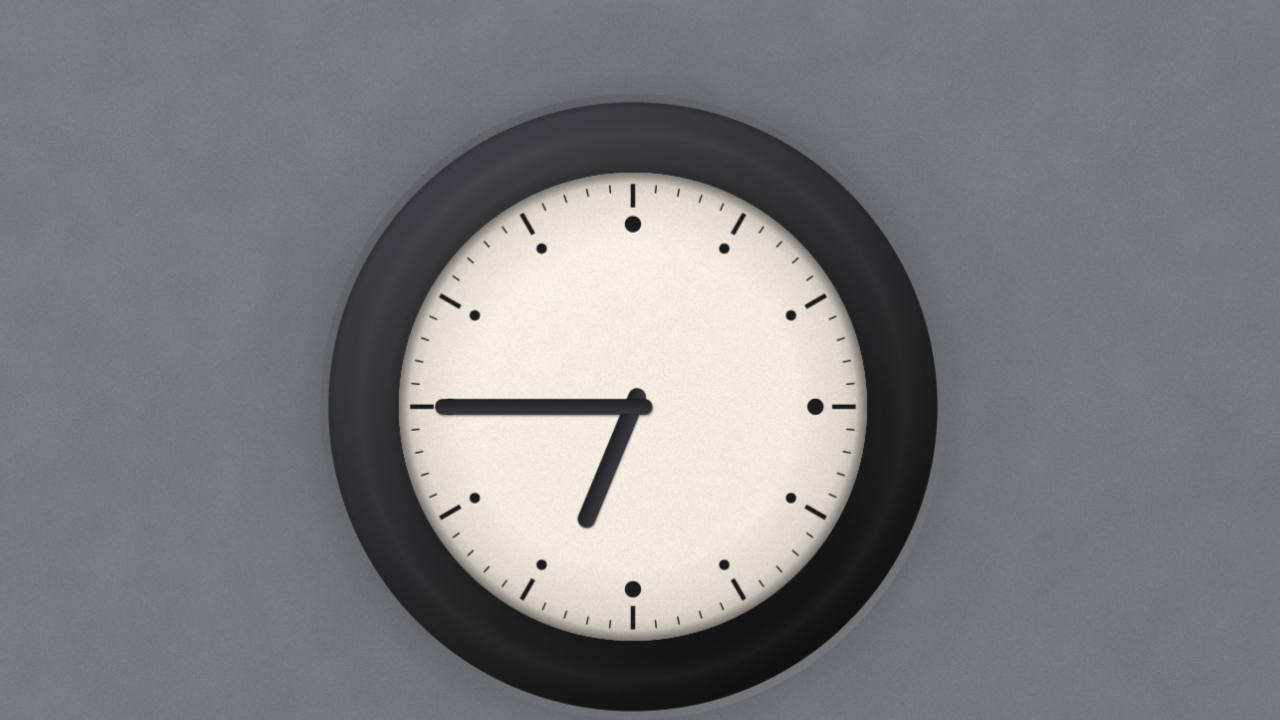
6:45
